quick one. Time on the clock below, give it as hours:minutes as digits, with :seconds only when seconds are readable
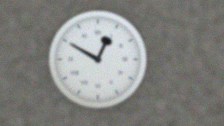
12:50
